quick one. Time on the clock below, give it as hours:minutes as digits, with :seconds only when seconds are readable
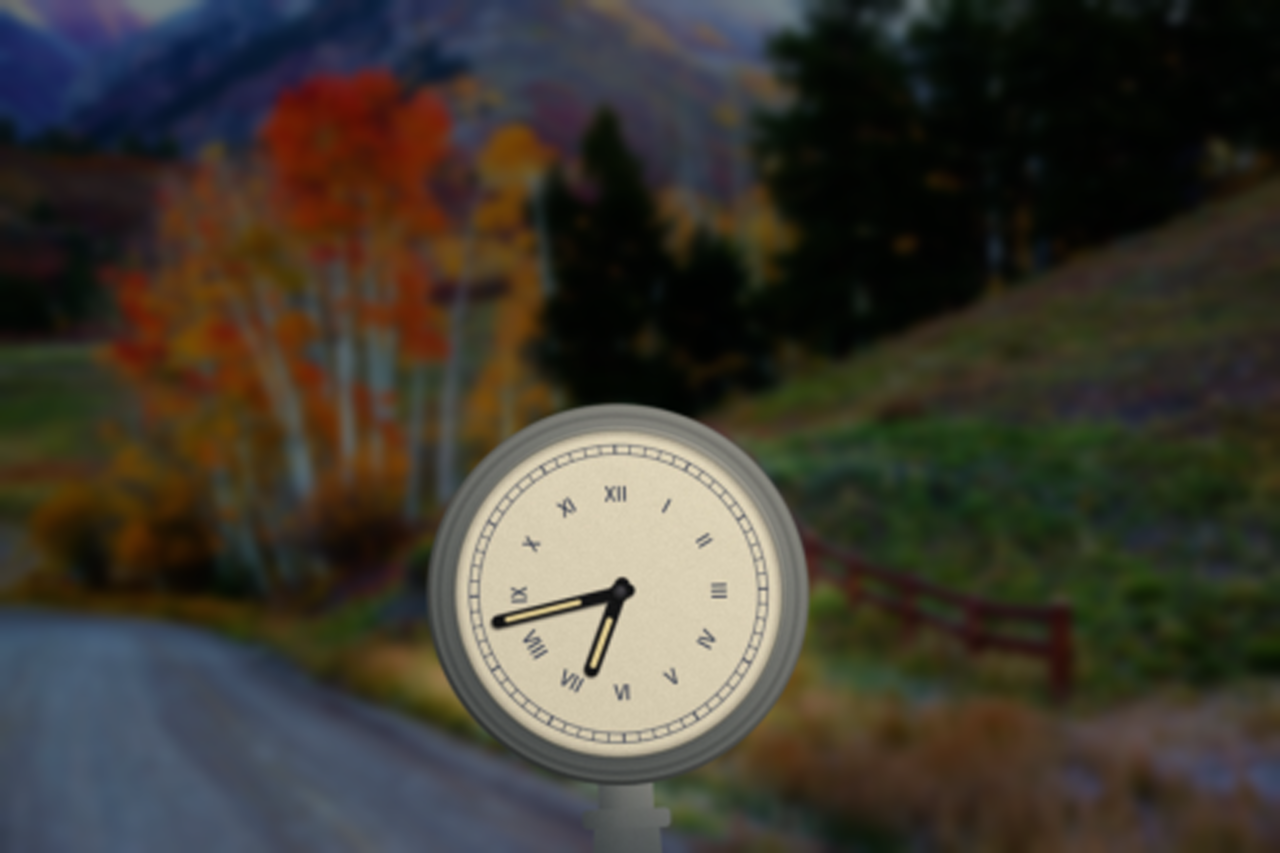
6:43
